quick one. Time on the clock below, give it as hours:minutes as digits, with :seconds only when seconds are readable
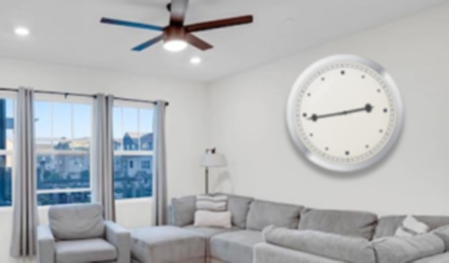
2:44
